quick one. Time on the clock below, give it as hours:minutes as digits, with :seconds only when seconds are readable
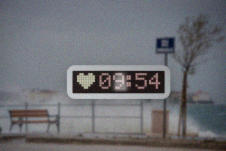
9:54
